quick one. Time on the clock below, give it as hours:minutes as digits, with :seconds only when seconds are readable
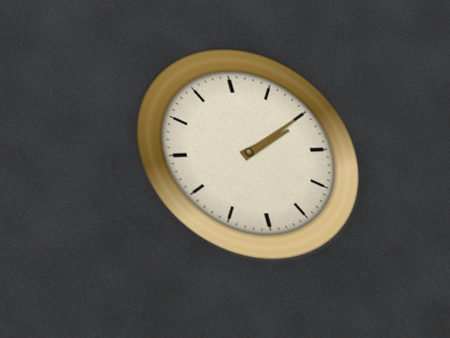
2:10
